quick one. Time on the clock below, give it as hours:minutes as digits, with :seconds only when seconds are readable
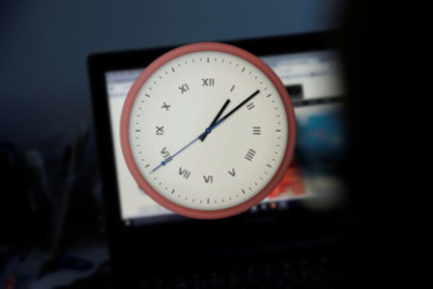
1:08:39
